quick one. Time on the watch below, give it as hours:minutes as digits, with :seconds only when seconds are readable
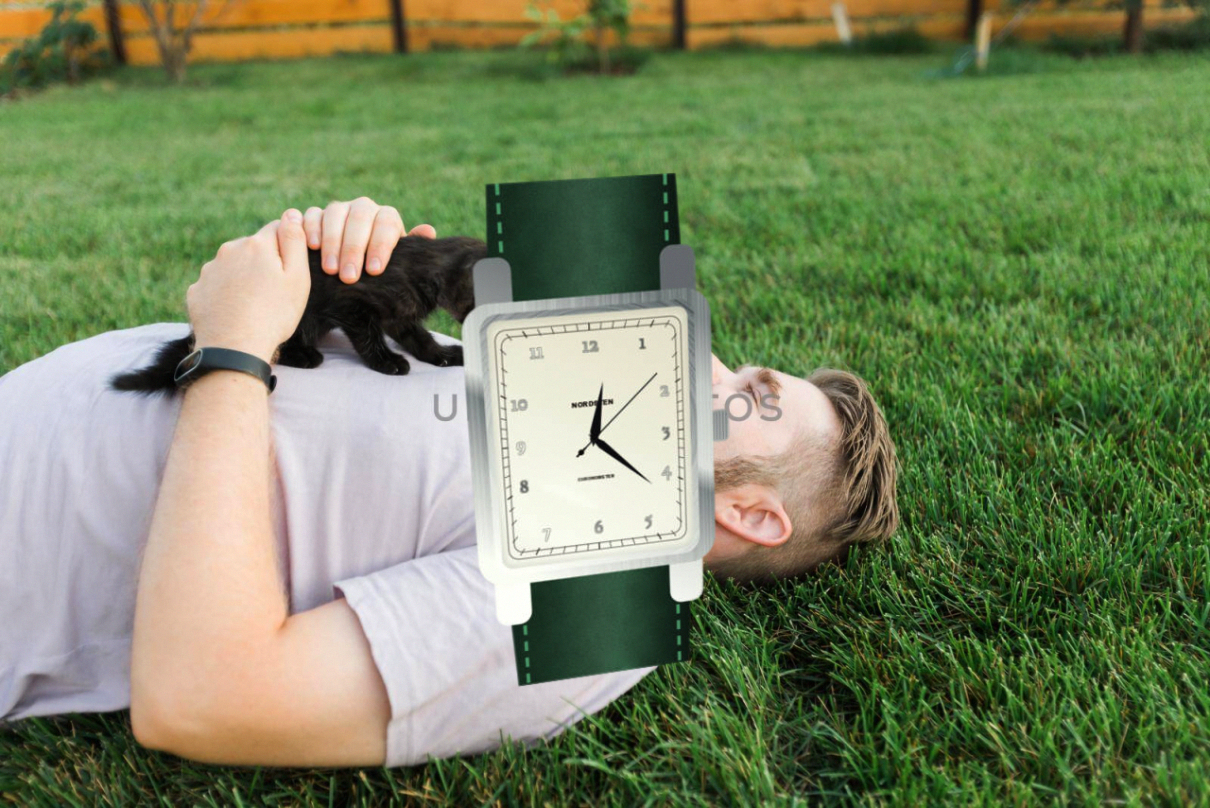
12:22:08
